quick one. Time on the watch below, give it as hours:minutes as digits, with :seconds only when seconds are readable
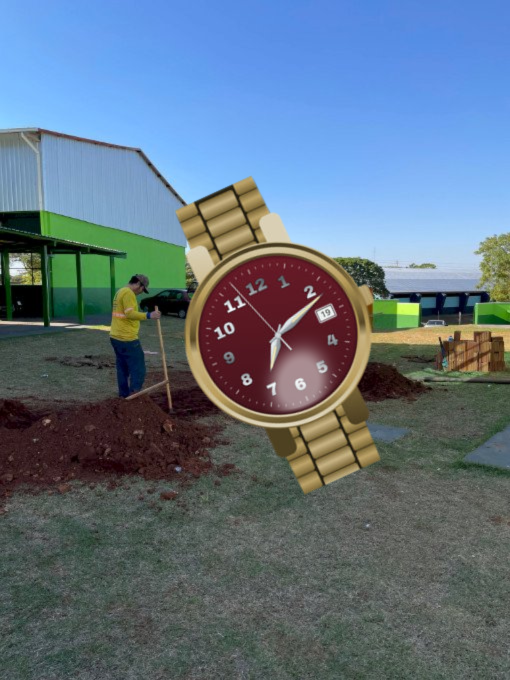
7:11:57
